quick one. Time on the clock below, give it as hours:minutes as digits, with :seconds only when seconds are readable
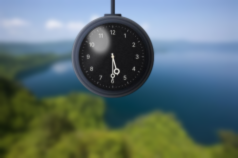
5:30
